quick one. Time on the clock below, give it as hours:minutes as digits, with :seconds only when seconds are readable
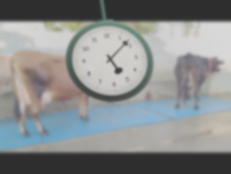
5:08
